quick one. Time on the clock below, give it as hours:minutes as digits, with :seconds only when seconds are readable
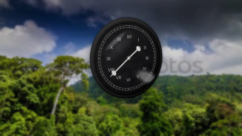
1:38
